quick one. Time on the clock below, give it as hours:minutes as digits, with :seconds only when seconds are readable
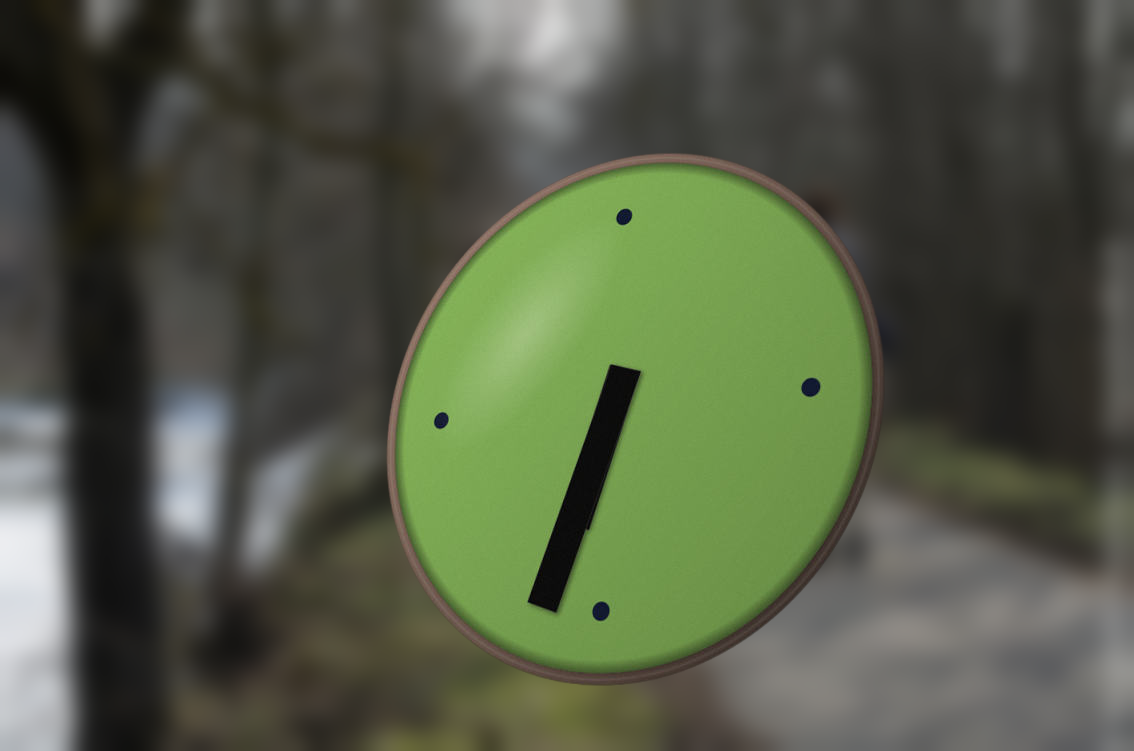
6:33
